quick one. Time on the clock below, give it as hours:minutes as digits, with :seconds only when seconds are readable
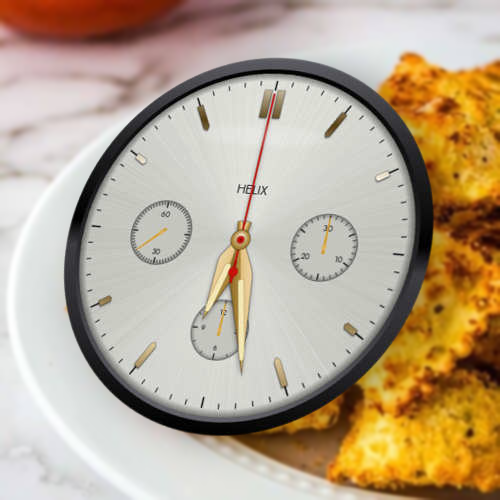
6:27:38
